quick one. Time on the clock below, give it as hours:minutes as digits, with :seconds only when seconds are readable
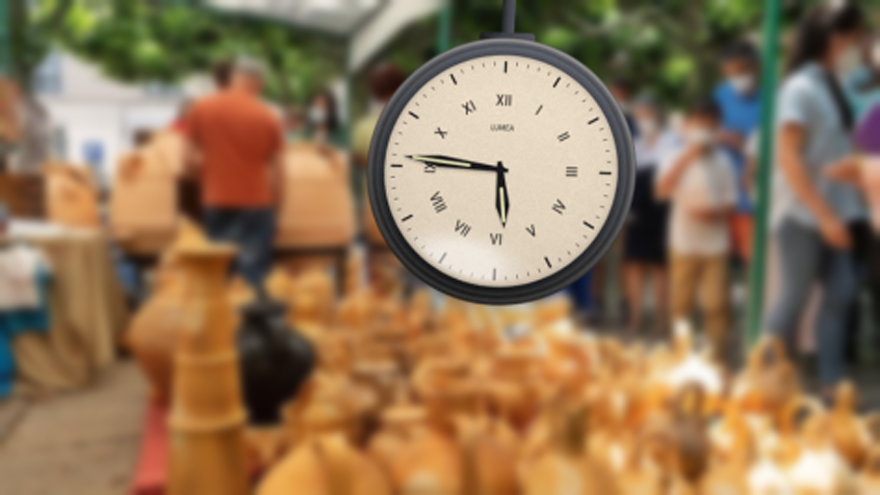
5:46
